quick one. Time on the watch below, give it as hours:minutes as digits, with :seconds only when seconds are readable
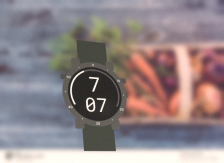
7:07
